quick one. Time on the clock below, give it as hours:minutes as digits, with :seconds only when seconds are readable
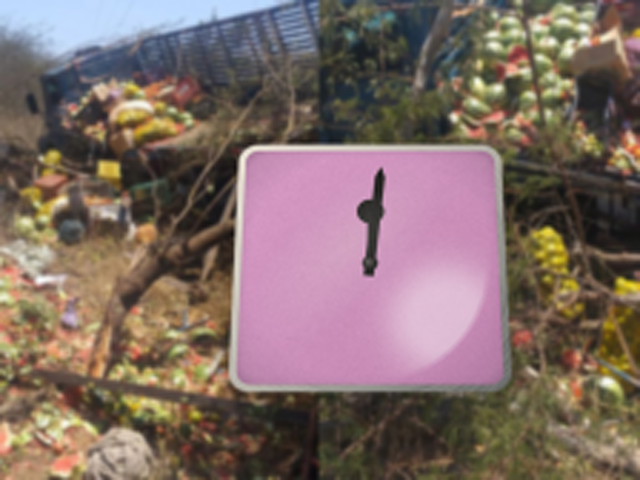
12:01
